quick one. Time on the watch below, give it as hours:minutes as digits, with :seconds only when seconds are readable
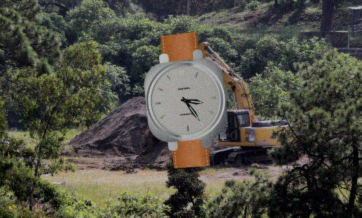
3:25
